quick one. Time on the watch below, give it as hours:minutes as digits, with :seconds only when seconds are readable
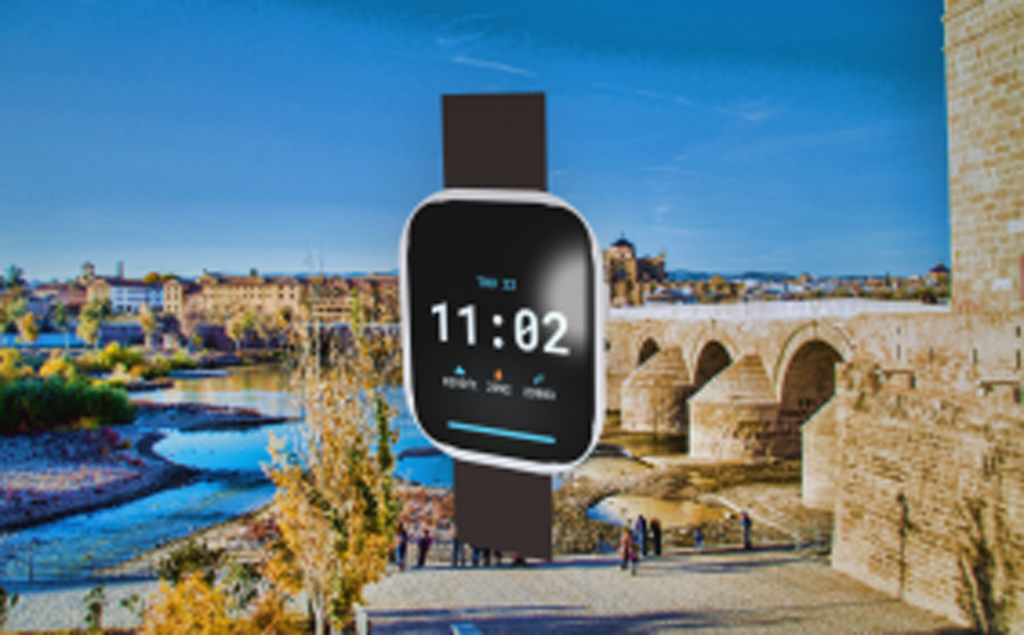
11:02
